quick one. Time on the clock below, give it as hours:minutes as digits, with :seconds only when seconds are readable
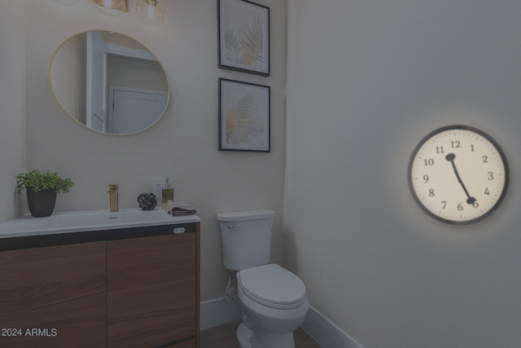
11:26
